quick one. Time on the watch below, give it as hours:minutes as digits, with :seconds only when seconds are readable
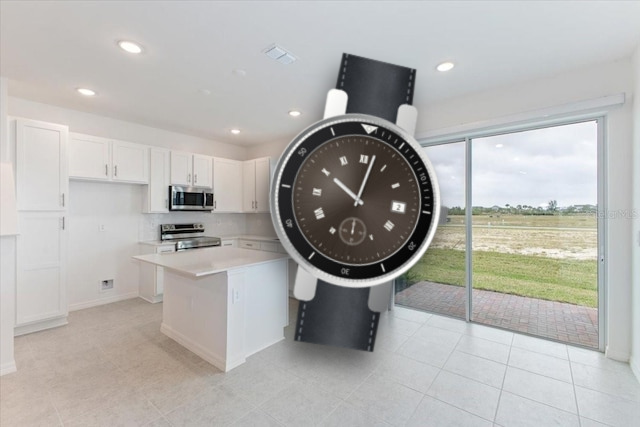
10:02
